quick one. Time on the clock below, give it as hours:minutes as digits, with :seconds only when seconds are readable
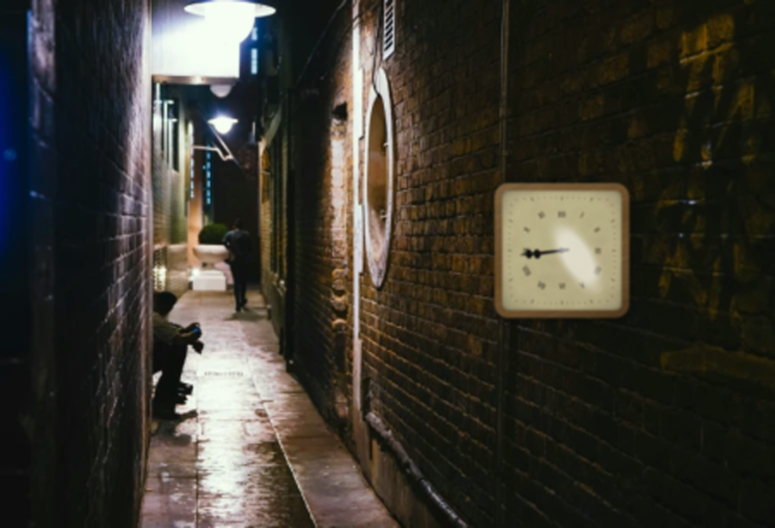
8:44
